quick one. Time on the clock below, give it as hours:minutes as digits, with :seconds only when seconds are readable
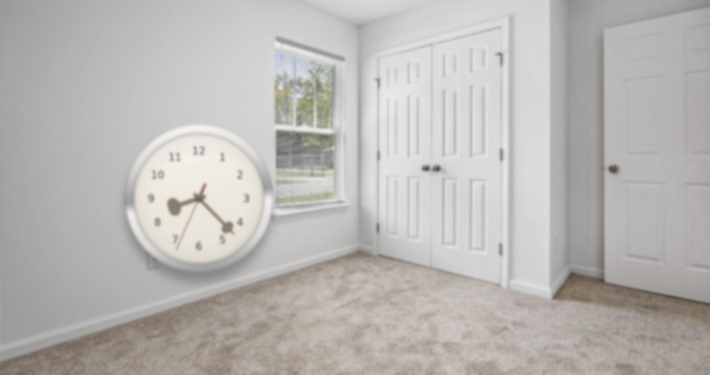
8:22:34
